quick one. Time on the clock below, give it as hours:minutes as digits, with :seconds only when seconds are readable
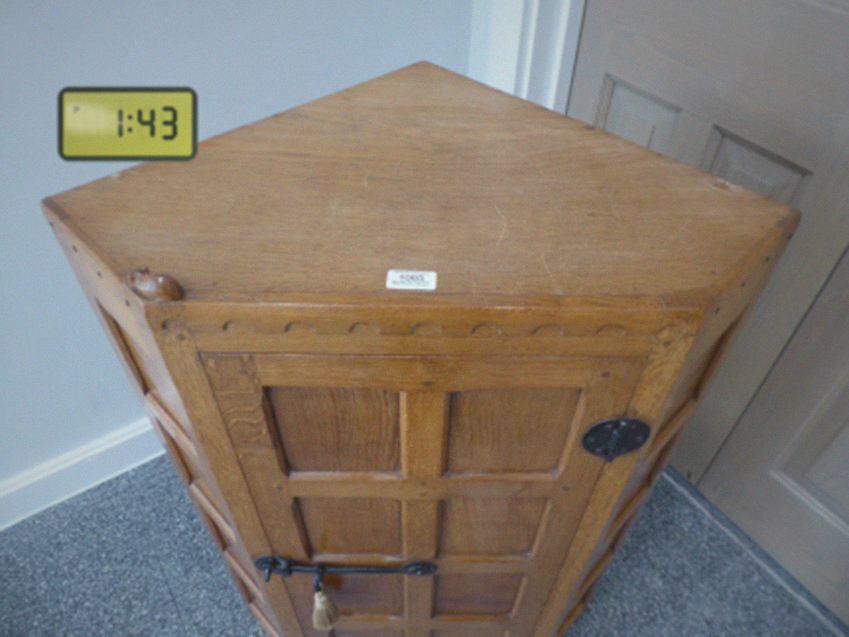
1:43
